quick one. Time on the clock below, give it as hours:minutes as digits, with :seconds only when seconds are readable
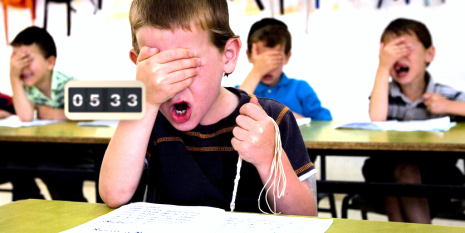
5:33
